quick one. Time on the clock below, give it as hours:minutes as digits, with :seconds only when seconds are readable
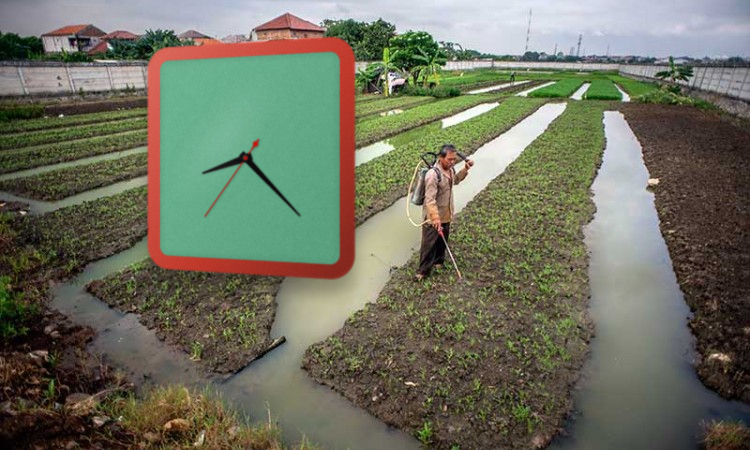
8:22:36
